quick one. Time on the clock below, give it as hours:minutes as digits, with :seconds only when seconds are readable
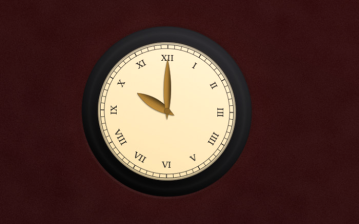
10:00
